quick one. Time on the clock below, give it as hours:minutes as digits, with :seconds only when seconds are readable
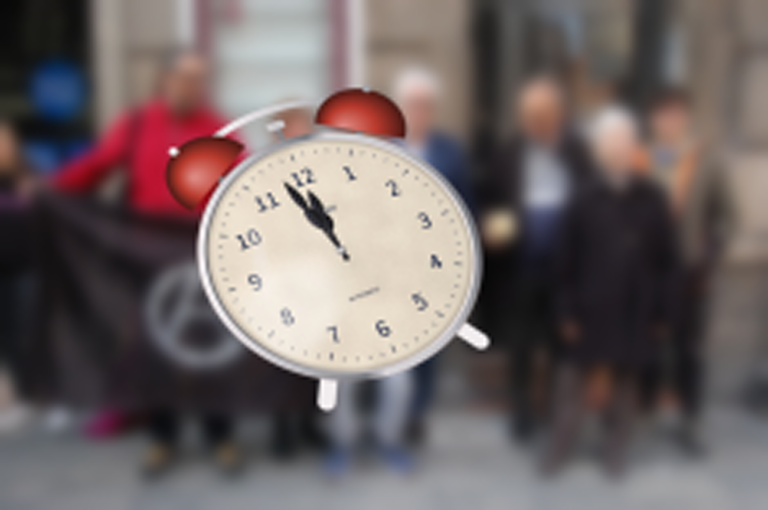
11:58
